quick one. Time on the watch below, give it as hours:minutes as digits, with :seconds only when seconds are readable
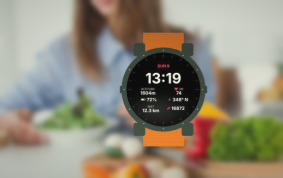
13:19
